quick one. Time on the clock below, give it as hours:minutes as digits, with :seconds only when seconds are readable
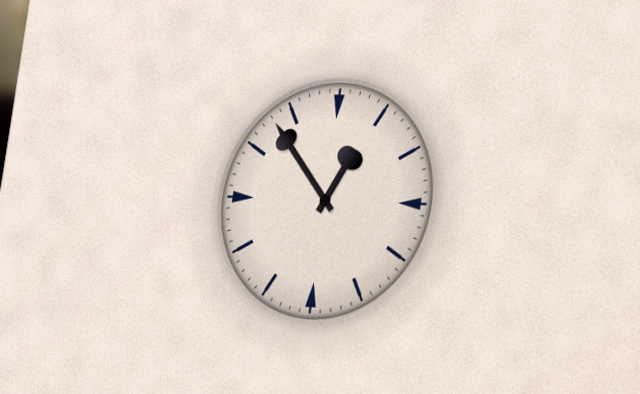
12:53
